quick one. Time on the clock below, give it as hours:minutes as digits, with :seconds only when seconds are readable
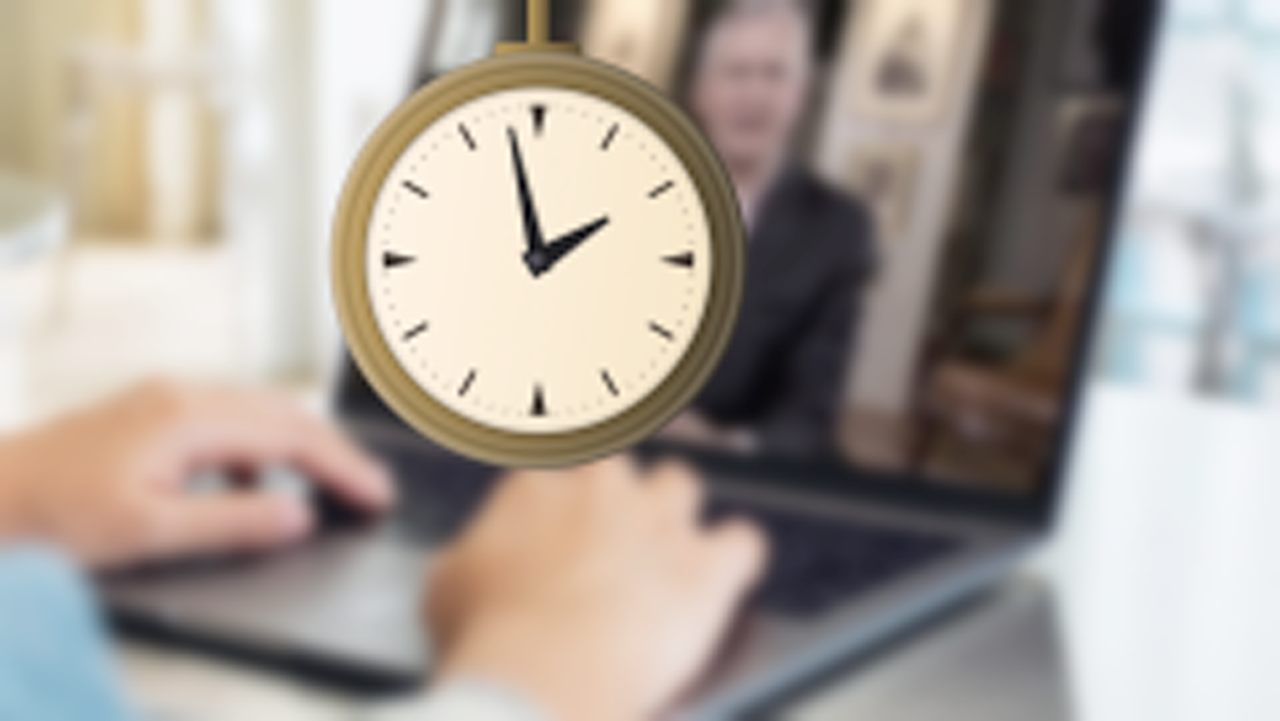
1:58
